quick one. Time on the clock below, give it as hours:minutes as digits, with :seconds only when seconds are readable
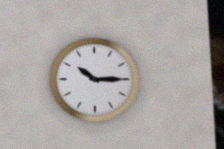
10:15
